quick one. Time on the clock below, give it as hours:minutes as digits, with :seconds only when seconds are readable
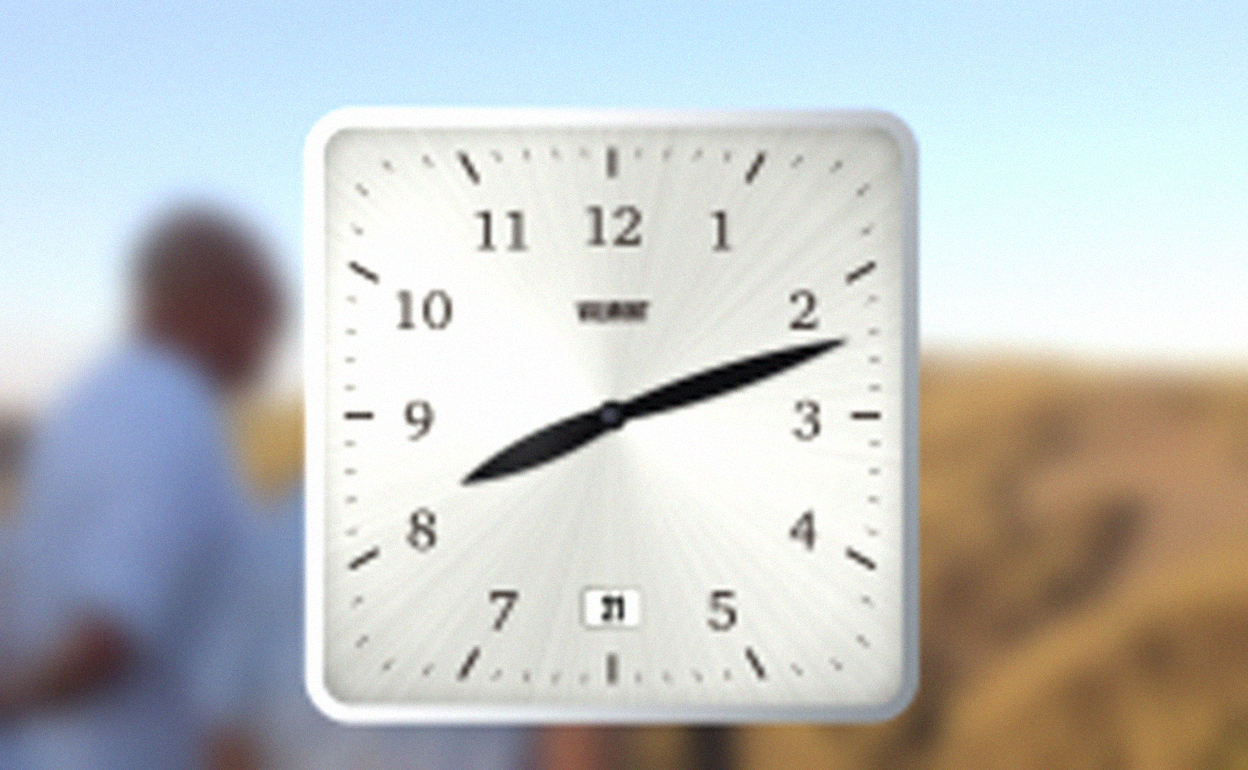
8:12
